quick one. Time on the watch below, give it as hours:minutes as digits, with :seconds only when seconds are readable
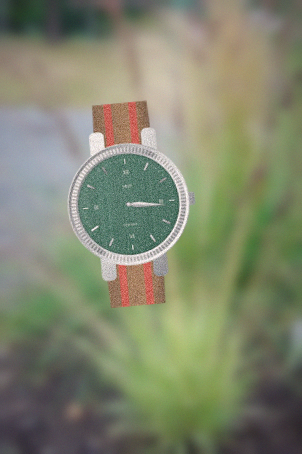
3:16
